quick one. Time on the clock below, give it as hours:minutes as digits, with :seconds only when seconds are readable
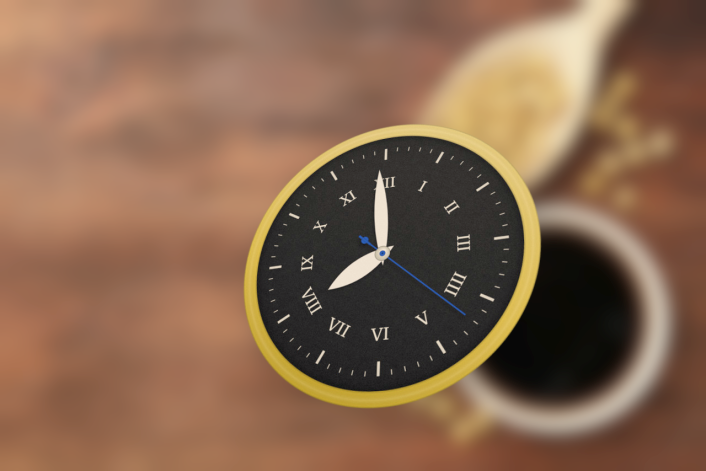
7:59:22
